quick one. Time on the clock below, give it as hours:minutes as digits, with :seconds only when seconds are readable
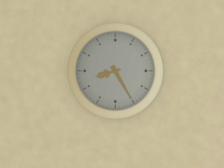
8:25
